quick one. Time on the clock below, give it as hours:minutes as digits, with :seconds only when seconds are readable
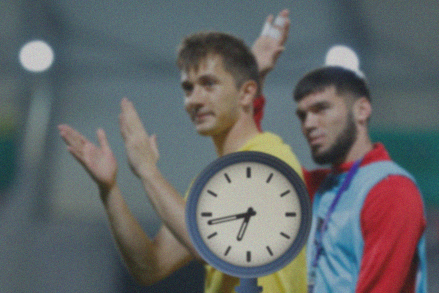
6:43
